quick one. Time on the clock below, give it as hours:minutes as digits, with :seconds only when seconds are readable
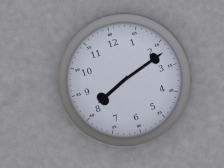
8:12
